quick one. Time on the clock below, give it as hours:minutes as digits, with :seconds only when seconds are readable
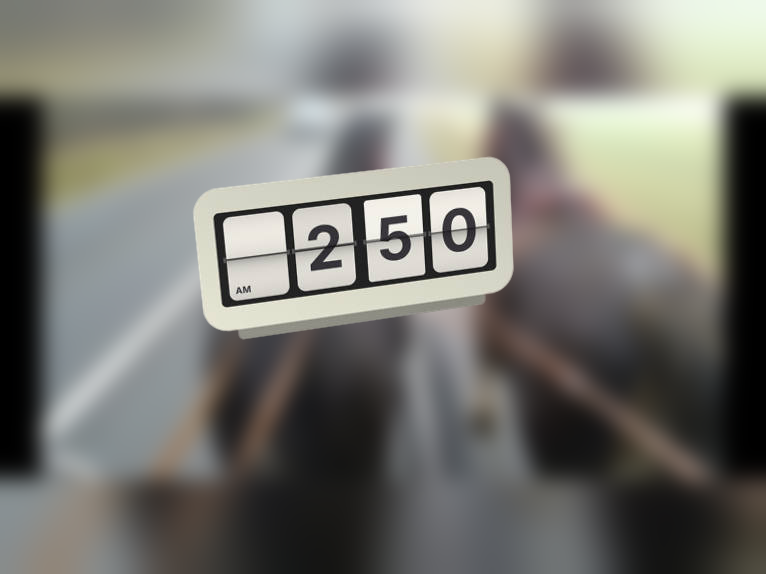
2:50
